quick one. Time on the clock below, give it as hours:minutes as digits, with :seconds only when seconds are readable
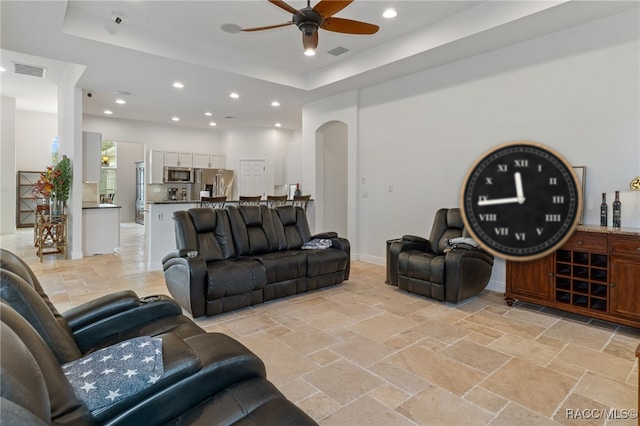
11:44
